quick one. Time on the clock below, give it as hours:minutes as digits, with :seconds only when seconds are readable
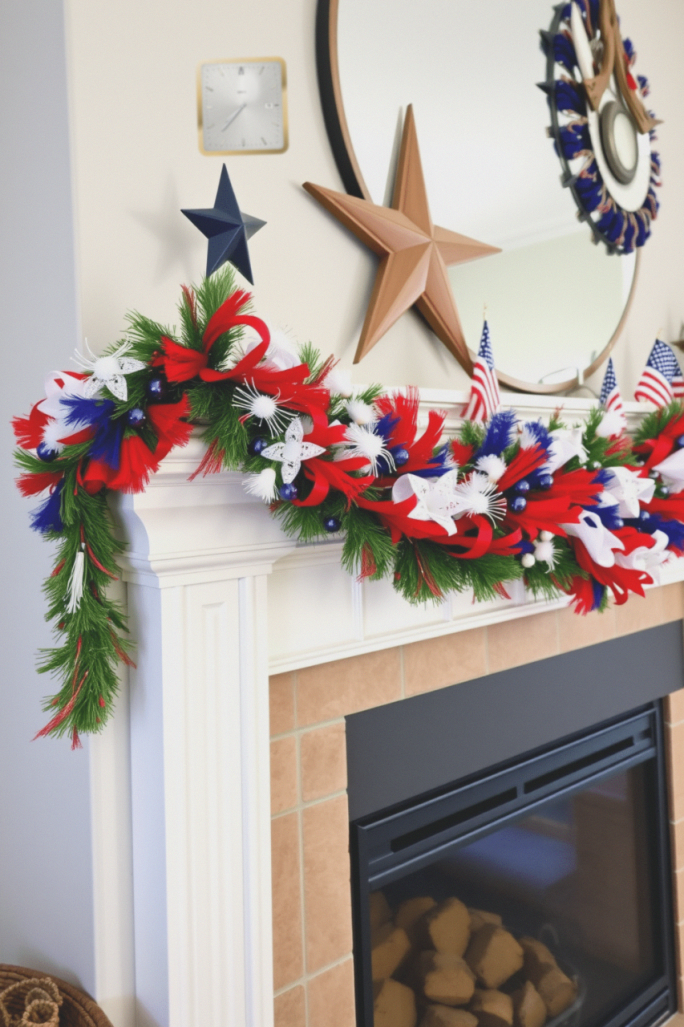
7:37
